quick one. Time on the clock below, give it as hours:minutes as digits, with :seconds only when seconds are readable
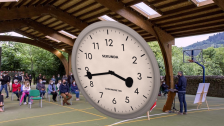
3:43
